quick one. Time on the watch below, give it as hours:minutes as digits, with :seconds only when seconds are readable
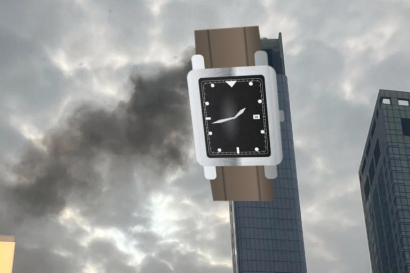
1:43
